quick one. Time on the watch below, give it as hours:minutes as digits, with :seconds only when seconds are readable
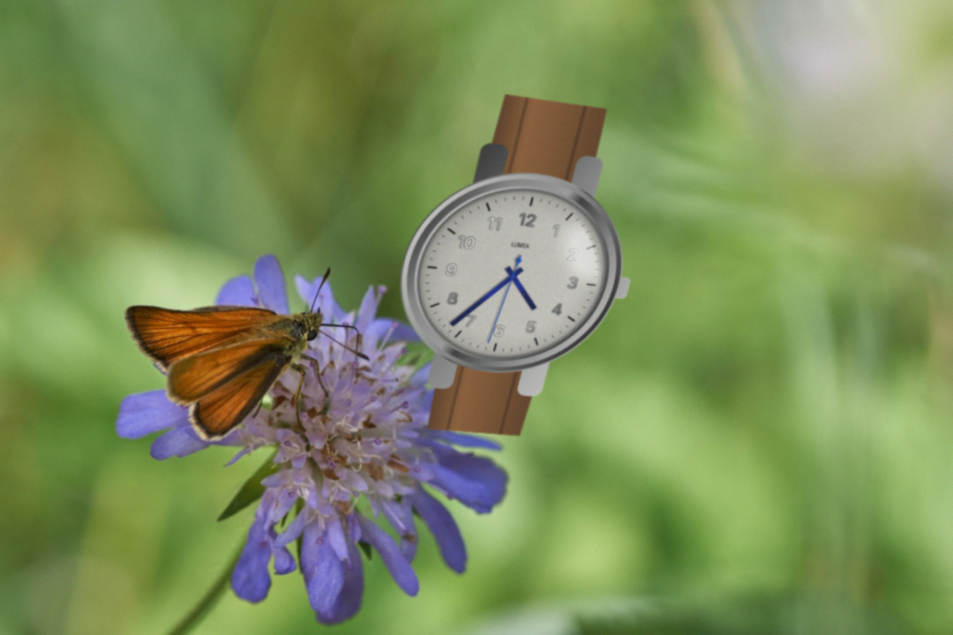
4:36:31
